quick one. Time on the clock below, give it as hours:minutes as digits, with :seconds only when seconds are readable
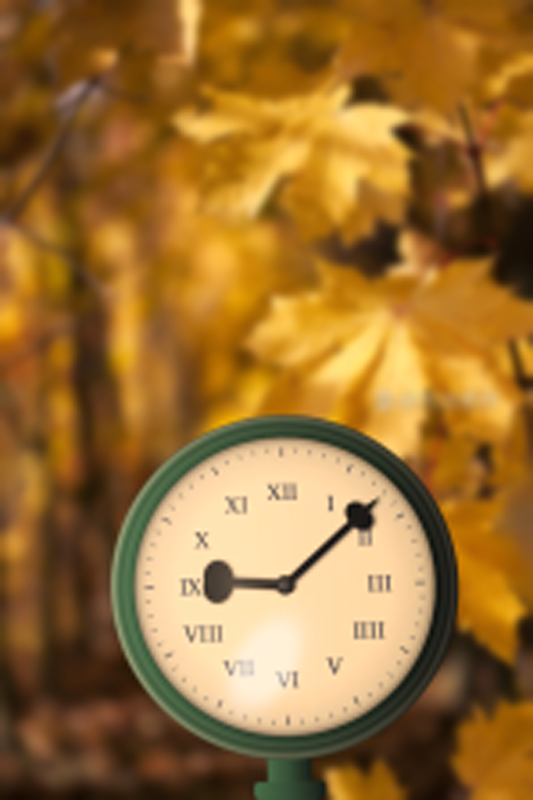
9:08
